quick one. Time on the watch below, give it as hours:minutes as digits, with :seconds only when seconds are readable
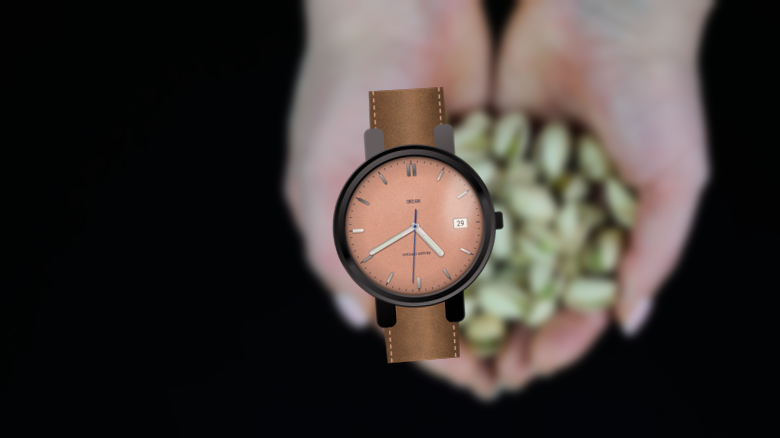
4:40:31
